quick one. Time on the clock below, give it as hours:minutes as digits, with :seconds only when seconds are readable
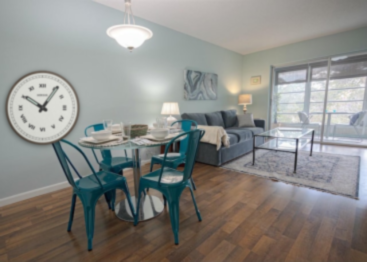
10:06
